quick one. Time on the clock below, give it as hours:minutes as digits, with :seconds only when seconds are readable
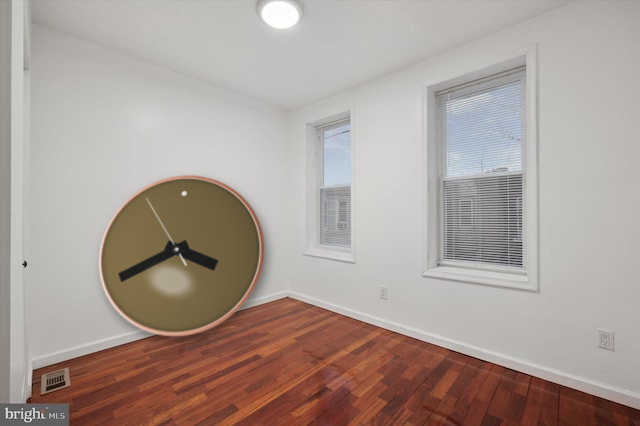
3:39:54
